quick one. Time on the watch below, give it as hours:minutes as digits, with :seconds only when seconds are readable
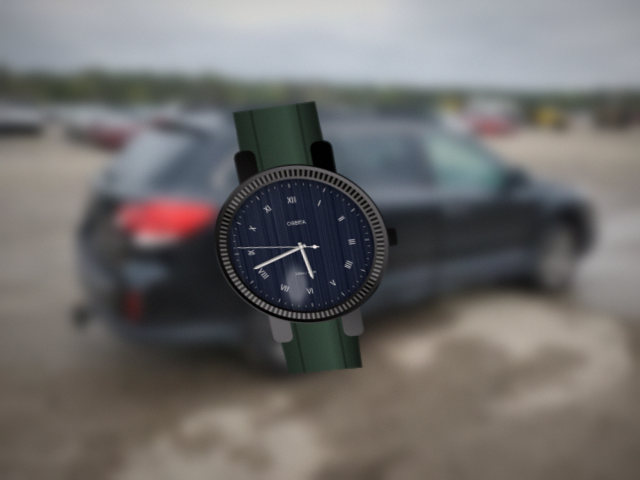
5:41:46
